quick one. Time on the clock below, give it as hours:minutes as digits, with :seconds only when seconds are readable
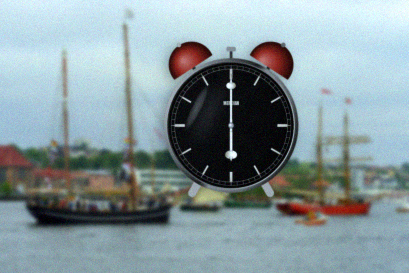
6:00
